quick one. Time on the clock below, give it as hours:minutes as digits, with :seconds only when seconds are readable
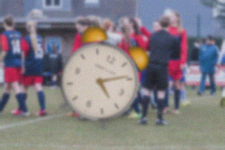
4:09
